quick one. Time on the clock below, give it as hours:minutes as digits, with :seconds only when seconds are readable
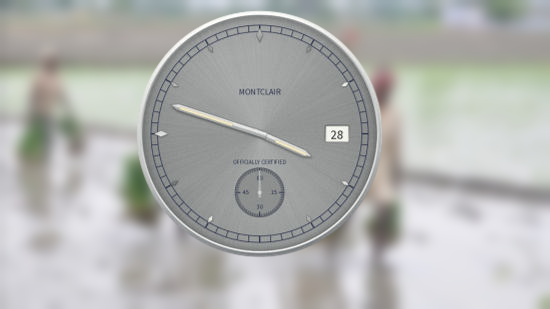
3:48
